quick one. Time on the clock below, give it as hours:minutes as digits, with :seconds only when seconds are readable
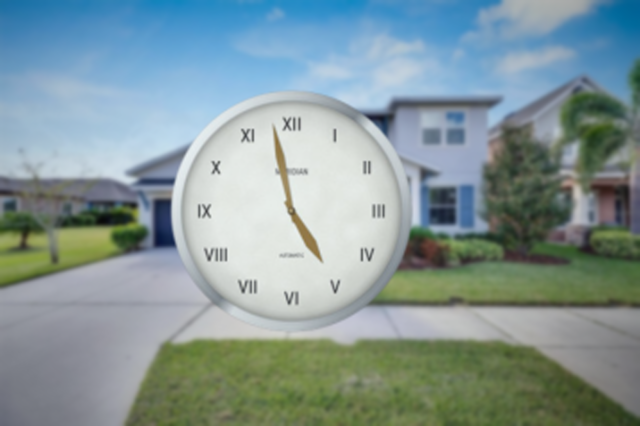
4:58
